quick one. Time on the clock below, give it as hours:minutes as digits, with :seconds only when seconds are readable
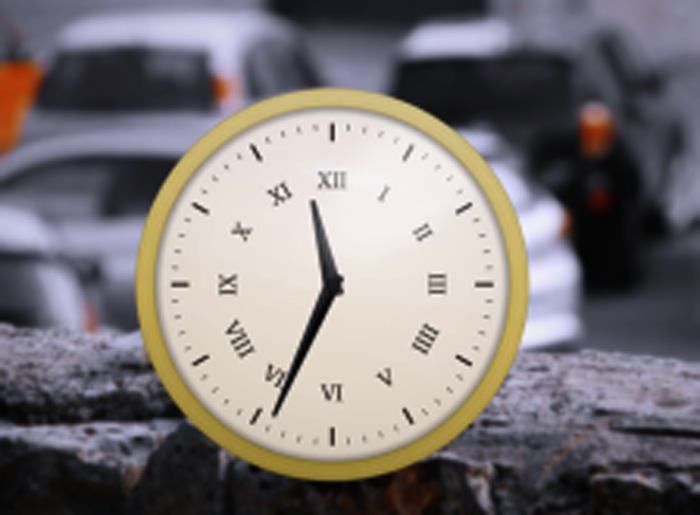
11:34
